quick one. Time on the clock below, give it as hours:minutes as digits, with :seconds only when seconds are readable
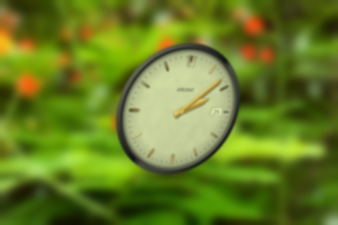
2:08
